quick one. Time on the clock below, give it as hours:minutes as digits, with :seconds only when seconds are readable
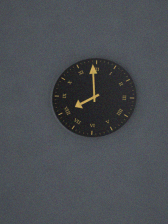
7:59
